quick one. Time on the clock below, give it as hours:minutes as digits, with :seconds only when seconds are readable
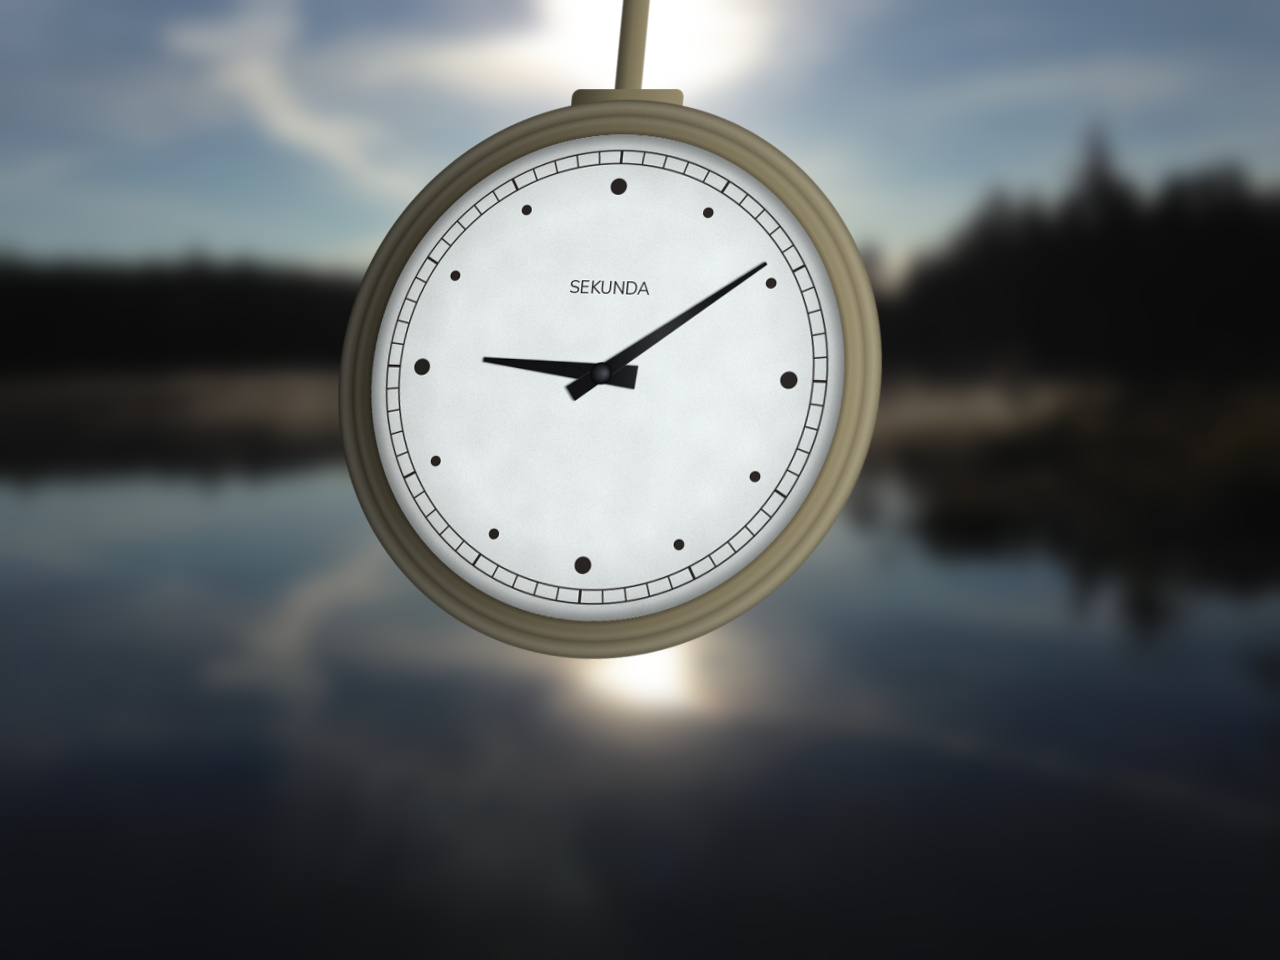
9:09
